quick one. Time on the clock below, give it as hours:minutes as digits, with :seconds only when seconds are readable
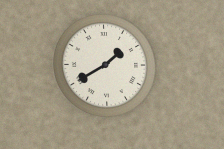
1:40
